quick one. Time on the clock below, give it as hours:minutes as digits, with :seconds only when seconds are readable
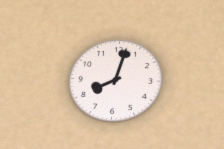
8:02
